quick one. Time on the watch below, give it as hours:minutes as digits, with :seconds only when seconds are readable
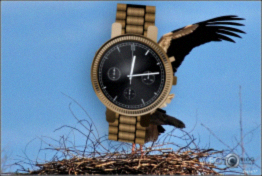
12:13
